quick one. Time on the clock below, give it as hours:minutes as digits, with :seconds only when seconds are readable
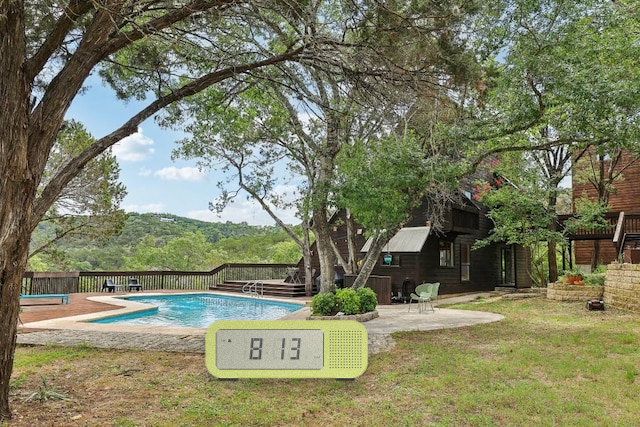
8:13
